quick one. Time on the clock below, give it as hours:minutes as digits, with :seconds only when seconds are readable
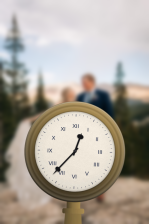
12:37
